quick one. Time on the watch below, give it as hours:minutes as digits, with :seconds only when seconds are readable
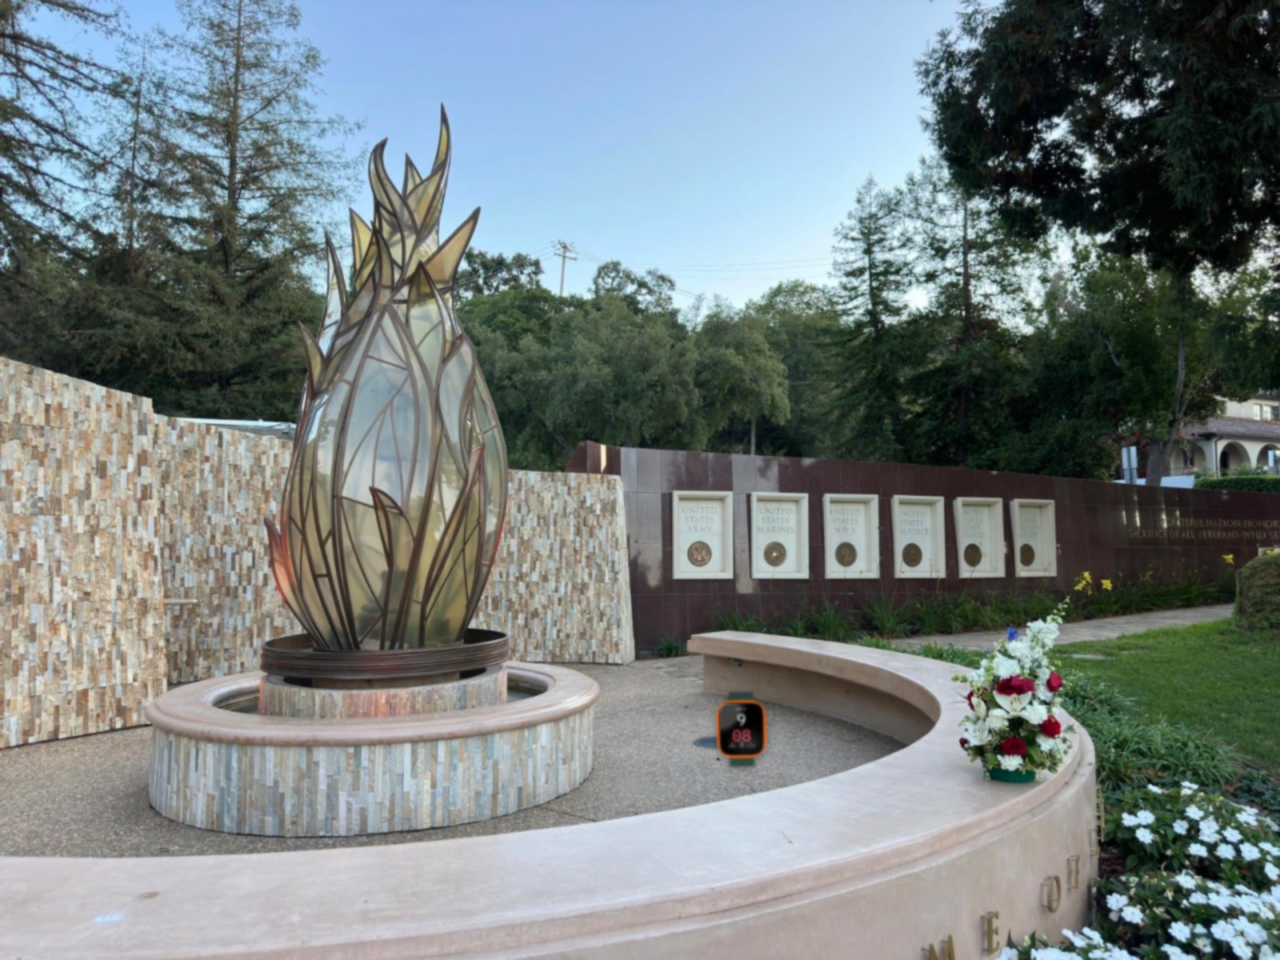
9:08
